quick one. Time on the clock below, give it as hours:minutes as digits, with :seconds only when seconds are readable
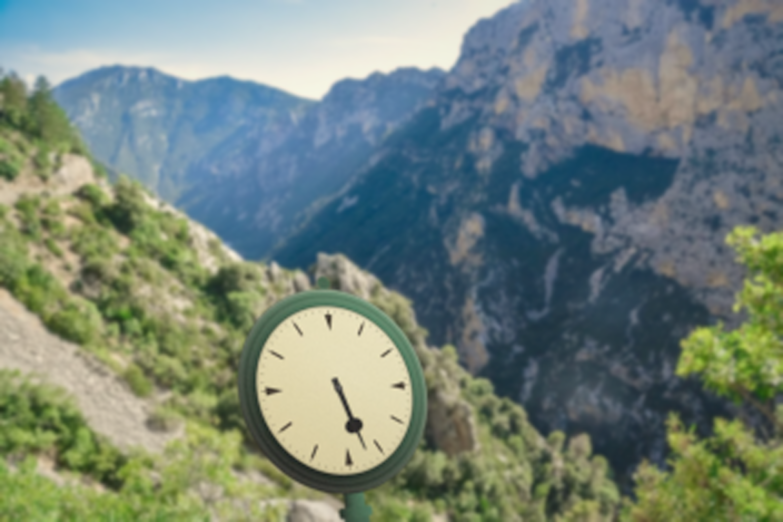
5:27
